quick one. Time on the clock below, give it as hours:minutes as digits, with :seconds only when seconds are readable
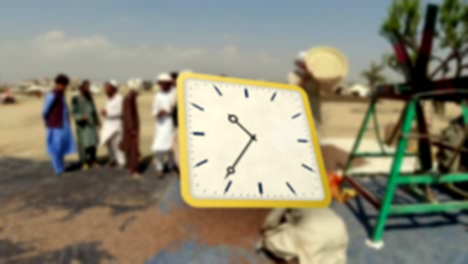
10:36
